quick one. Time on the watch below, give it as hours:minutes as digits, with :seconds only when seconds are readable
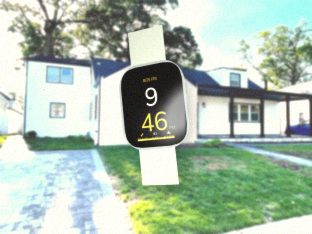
9:46
